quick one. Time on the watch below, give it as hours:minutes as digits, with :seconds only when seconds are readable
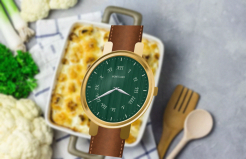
3:40
